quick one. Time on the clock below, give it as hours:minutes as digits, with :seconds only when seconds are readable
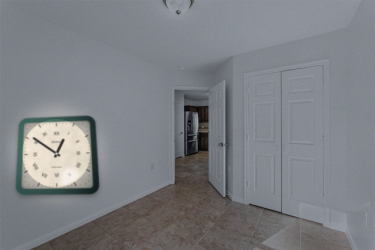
12:51
